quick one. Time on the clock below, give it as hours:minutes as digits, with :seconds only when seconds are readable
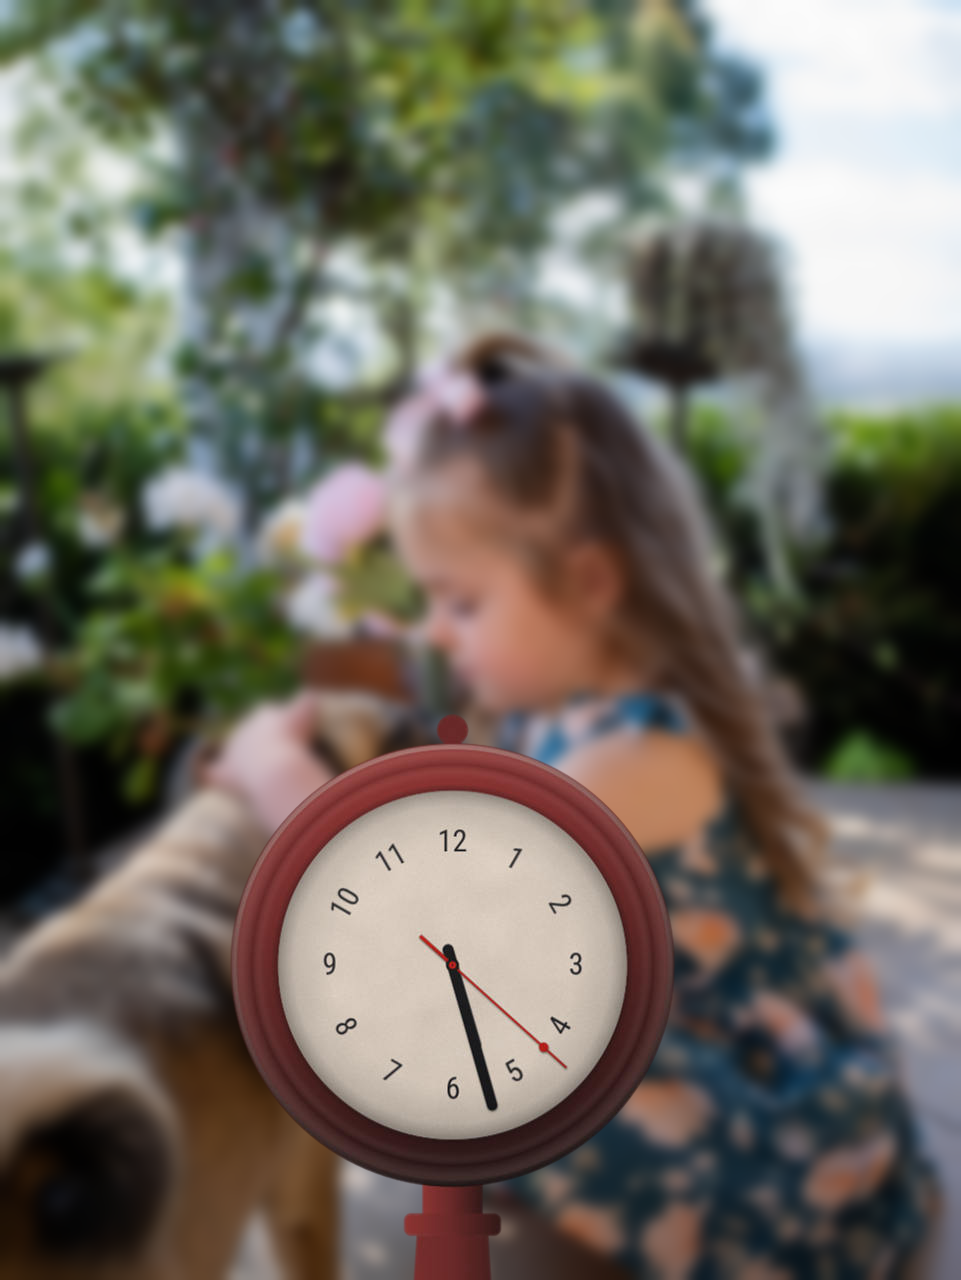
5:27:22
